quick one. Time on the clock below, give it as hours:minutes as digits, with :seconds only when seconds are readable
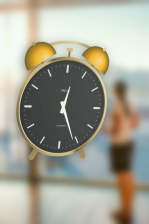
12:26
